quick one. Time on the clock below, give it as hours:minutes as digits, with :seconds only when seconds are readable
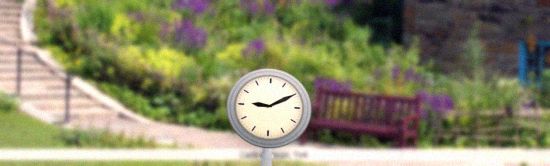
9:10
